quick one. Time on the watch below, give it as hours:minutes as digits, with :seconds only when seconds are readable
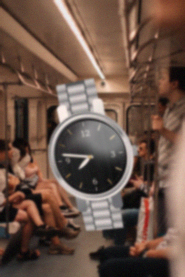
7:47
